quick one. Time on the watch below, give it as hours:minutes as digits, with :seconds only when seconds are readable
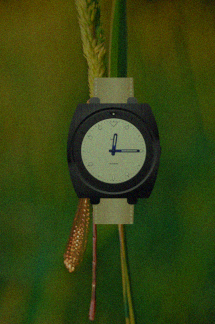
12:15
